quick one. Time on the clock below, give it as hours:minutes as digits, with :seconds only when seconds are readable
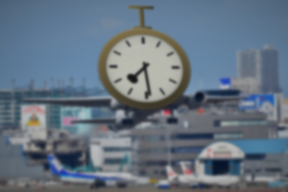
7:29
